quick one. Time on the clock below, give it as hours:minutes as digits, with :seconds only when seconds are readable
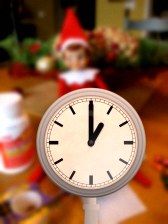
1:00
